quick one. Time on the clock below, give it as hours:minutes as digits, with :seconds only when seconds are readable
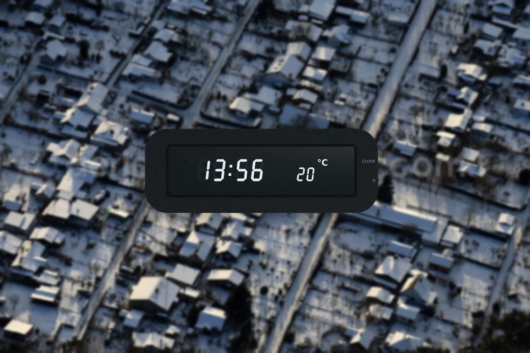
13:56
